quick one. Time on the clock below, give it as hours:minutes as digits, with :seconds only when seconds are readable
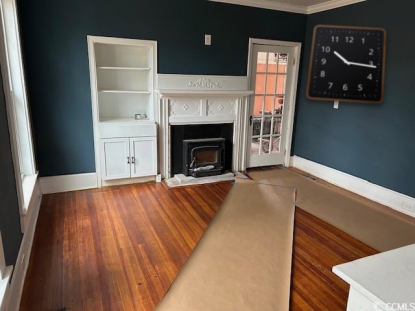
10:16
